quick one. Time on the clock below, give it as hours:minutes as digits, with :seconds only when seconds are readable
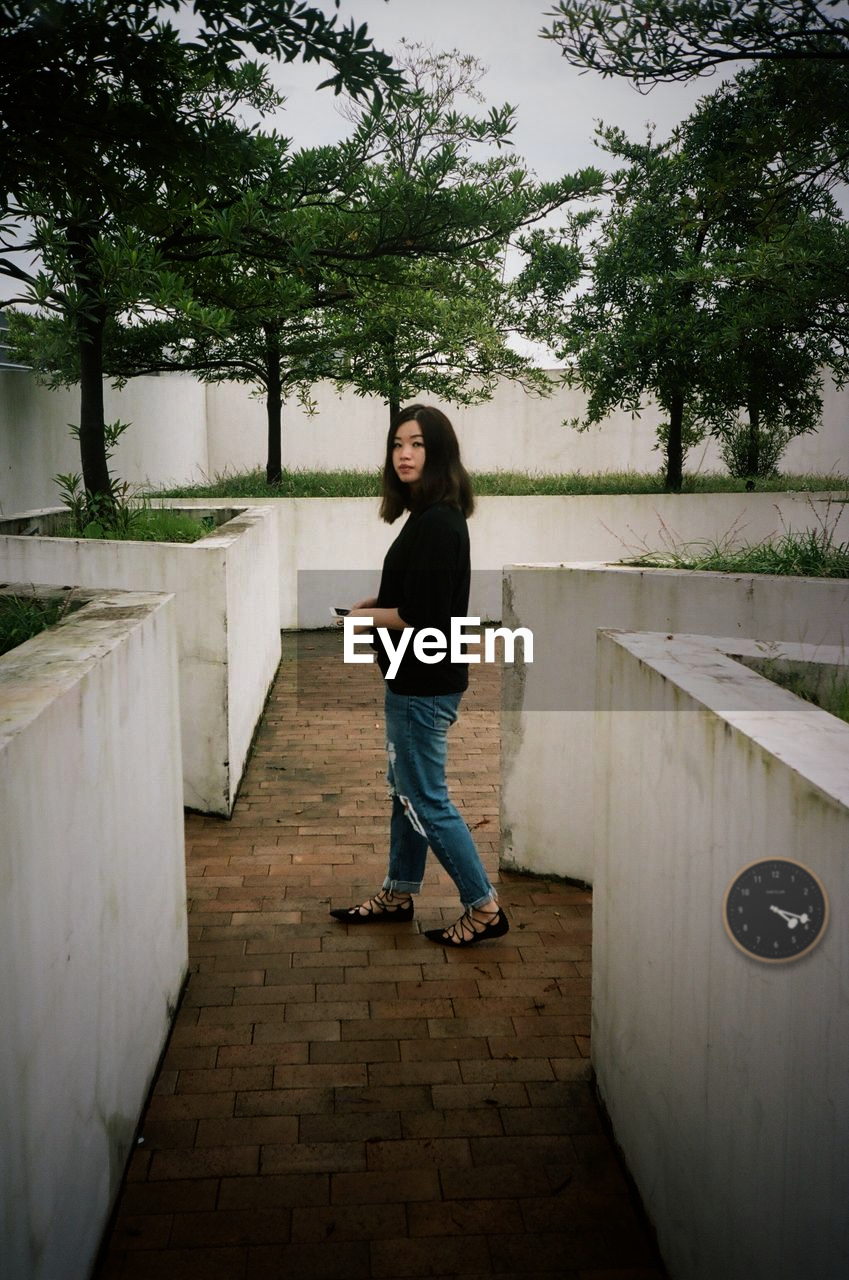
4:18
